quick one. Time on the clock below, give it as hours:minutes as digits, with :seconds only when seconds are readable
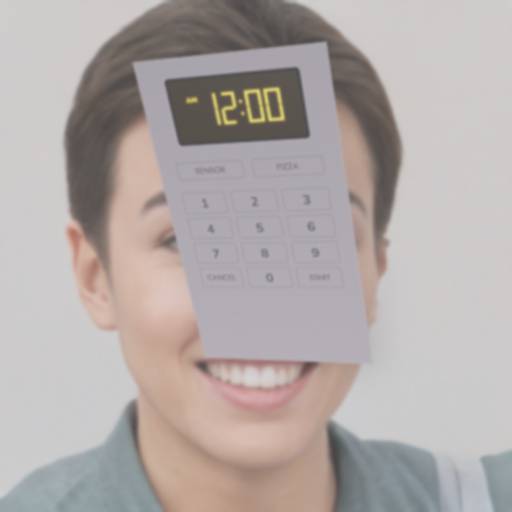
12:00
